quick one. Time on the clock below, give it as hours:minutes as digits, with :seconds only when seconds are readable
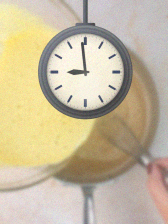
8:59
